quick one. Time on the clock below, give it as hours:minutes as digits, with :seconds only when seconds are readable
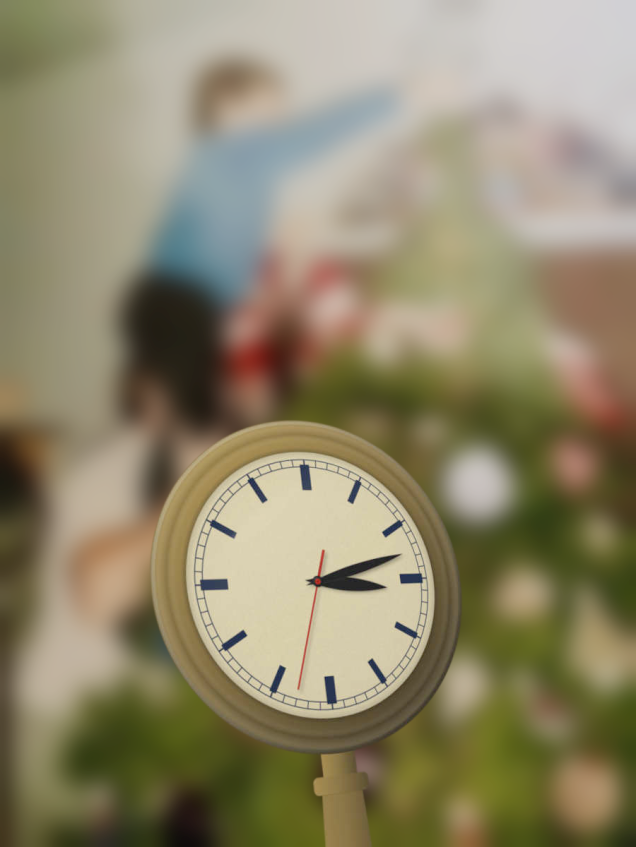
3:12:33
